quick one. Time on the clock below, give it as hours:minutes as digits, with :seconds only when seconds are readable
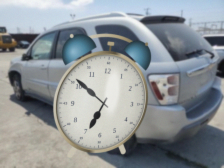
6:51
